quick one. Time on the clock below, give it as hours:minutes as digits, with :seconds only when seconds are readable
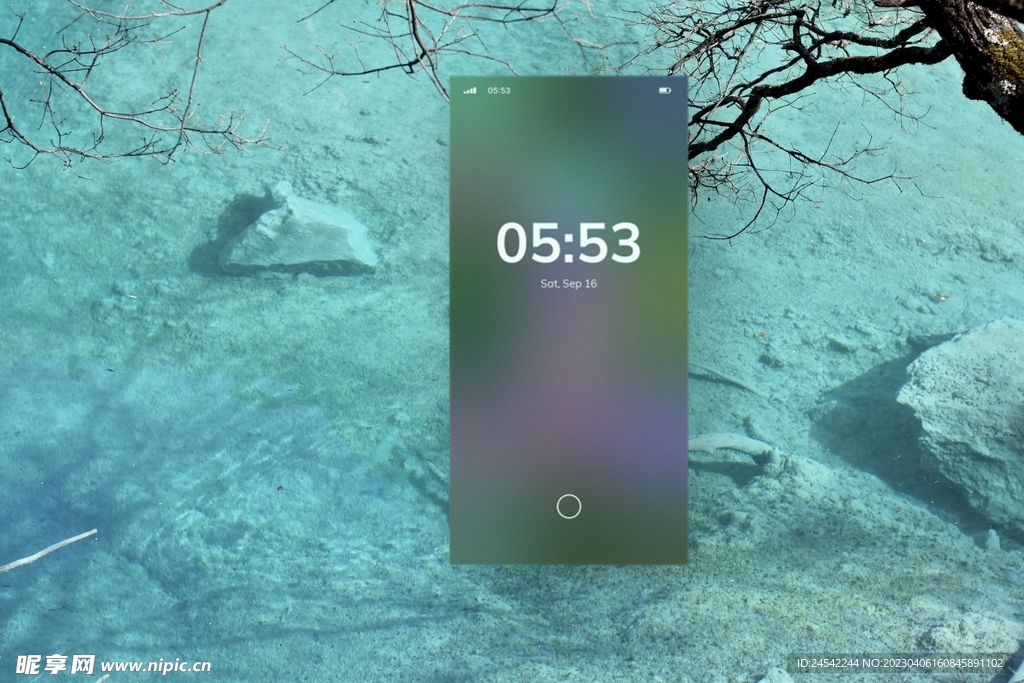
5:53
